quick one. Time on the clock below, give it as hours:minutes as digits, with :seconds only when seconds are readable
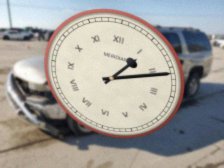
1:11
